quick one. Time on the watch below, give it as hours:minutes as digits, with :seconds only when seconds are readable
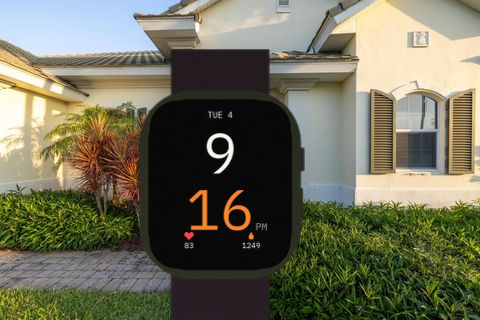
9:16
